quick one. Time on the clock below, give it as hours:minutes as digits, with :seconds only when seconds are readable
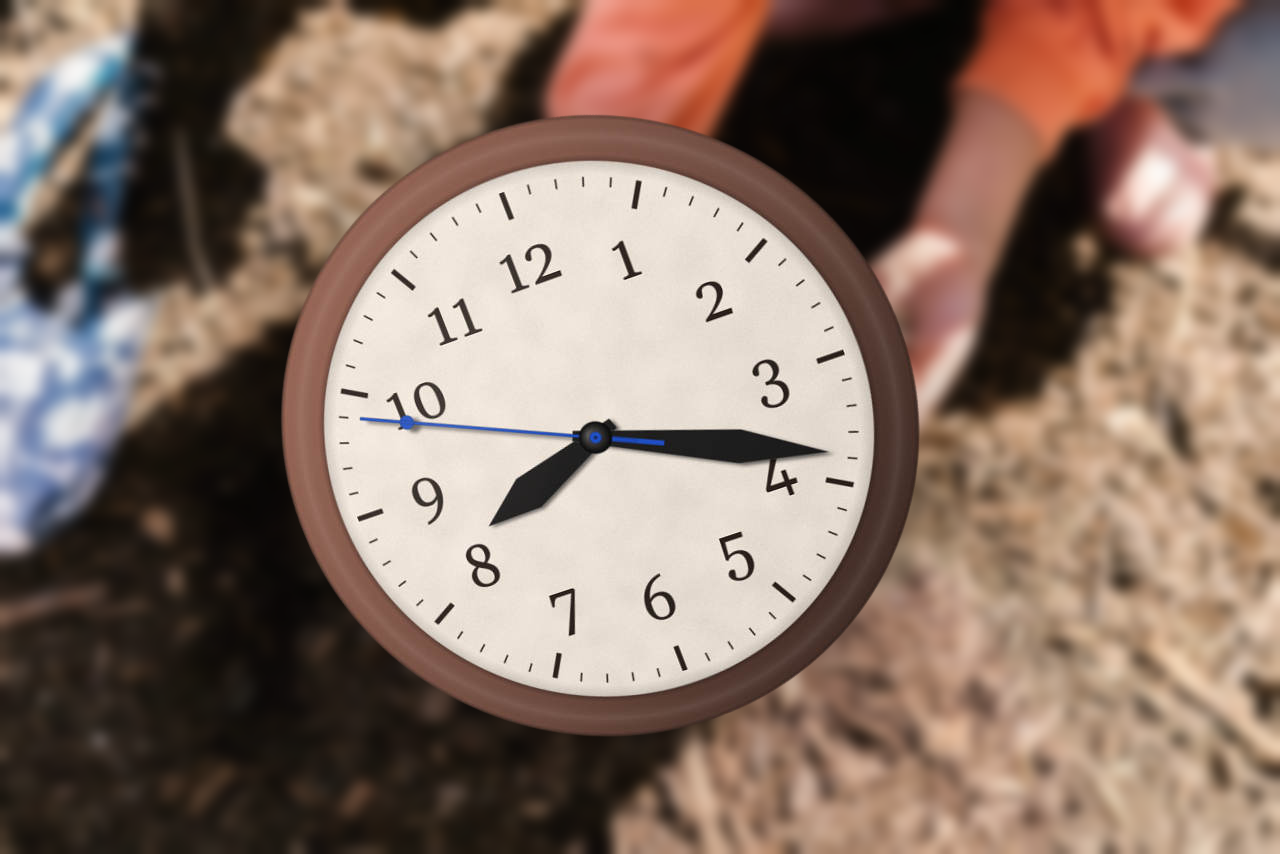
8:18:49
